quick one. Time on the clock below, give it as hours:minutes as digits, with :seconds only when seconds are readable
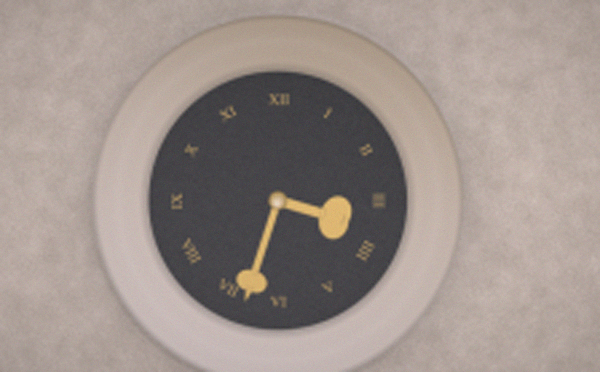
3:33
